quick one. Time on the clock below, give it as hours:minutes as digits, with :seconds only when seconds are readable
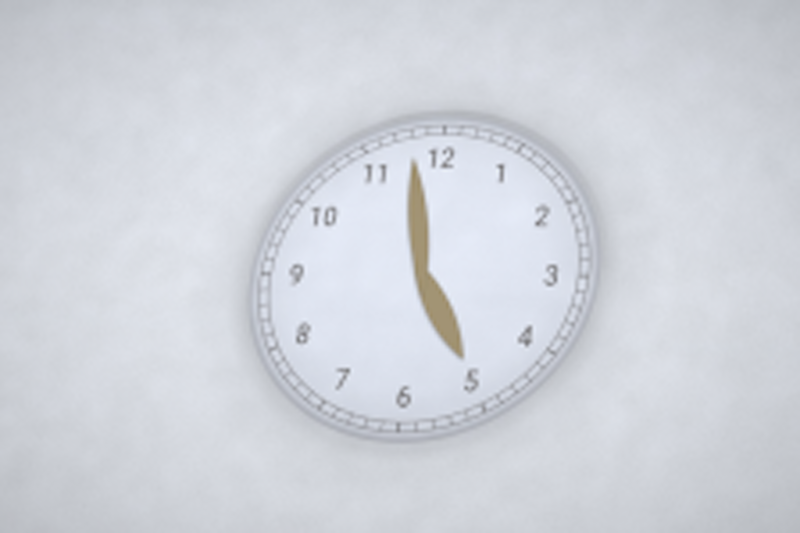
4:58
